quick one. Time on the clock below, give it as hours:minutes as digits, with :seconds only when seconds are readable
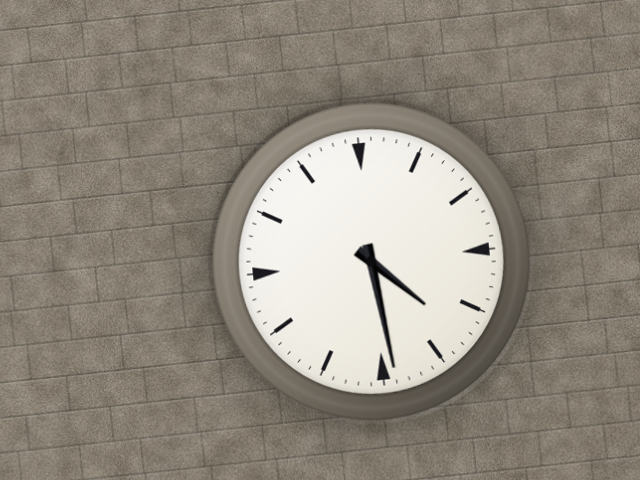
4:29
